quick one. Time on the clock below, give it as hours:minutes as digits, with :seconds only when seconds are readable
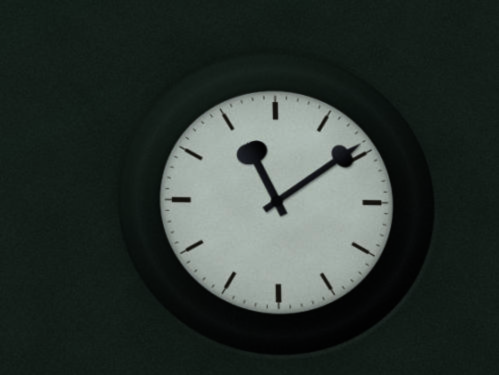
11:09
